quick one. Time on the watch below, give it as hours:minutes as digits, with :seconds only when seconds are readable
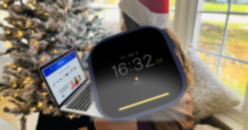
16:32
